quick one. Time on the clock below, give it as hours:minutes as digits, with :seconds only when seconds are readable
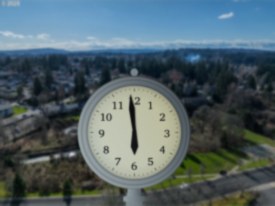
5:59
